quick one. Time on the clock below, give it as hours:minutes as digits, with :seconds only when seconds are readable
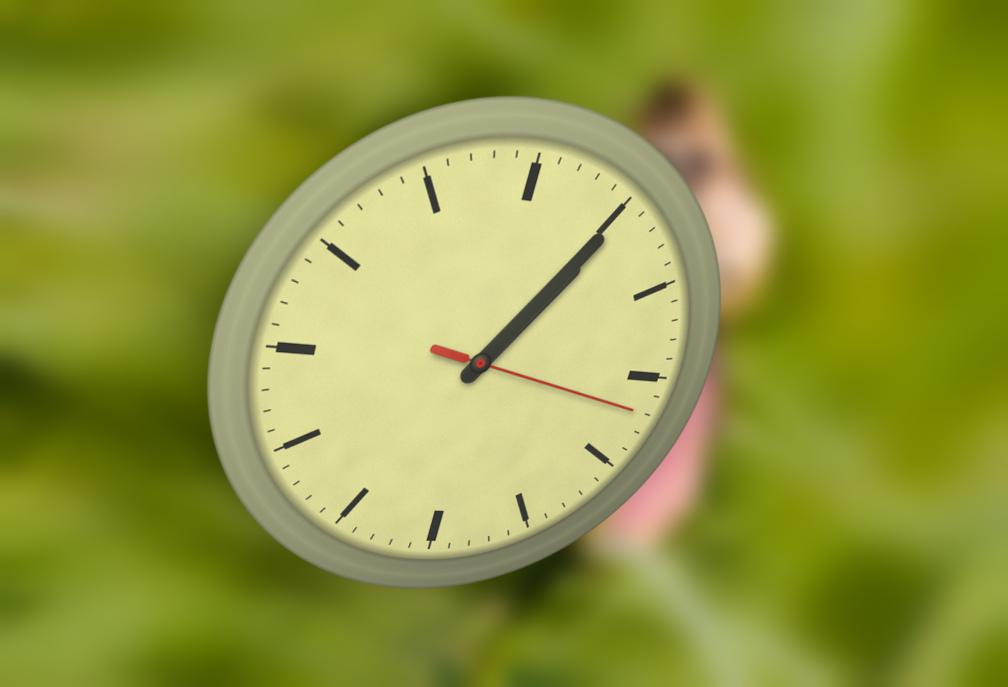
1:05:17
